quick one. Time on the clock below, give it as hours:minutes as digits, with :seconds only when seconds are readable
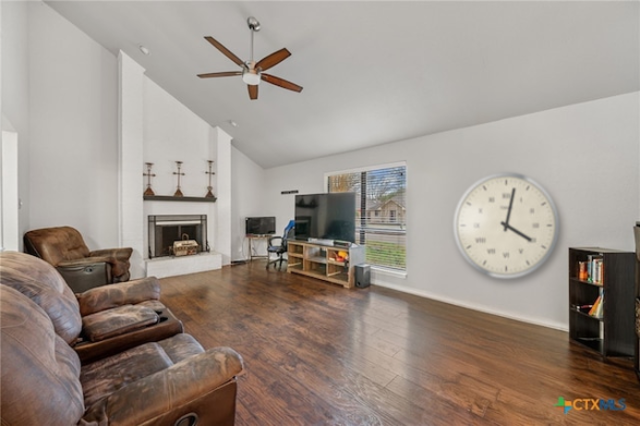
4:02
